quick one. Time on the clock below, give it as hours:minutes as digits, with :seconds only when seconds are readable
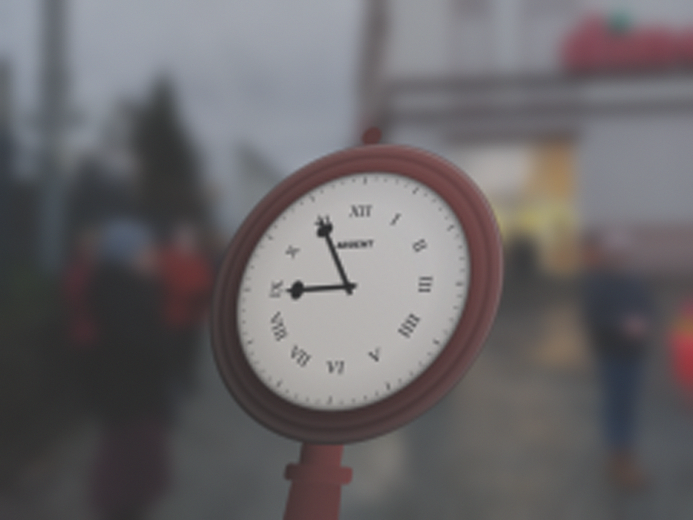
8:55
